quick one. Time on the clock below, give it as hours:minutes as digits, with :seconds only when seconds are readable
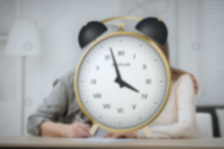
3:57
